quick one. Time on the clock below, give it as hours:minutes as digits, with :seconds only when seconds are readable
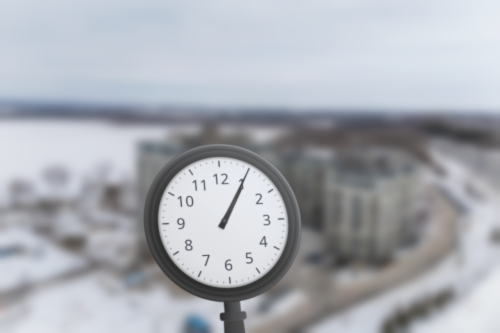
1:05
